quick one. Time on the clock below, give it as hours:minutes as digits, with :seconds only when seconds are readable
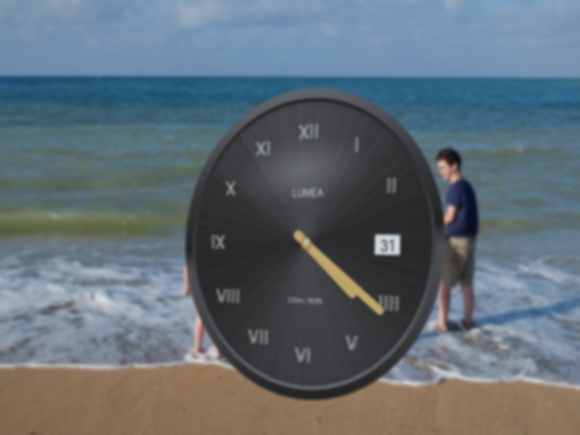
4:21
